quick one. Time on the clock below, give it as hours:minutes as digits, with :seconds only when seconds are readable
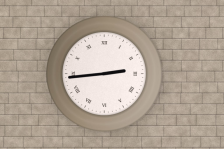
2:44
